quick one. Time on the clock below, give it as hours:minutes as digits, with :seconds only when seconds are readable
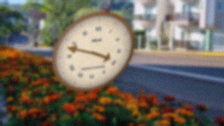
3:48
